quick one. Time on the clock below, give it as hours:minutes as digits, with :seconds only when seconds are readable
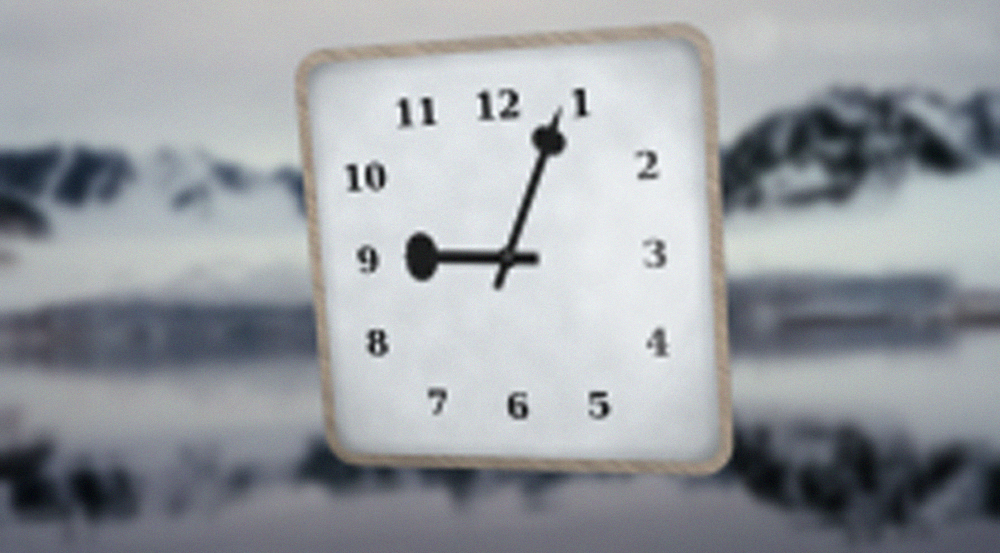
9:04
